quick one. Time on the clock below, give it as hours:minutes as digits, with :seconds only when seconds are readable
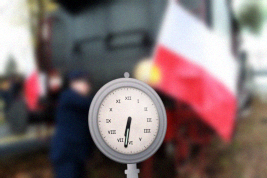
6:32
